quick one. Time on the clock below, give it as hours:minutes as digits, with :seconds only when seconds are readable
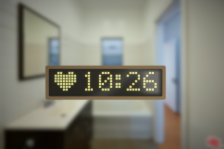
10:26
